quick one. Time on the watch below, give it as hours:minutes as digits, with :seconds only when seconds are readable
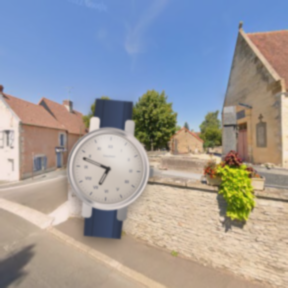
6:48
